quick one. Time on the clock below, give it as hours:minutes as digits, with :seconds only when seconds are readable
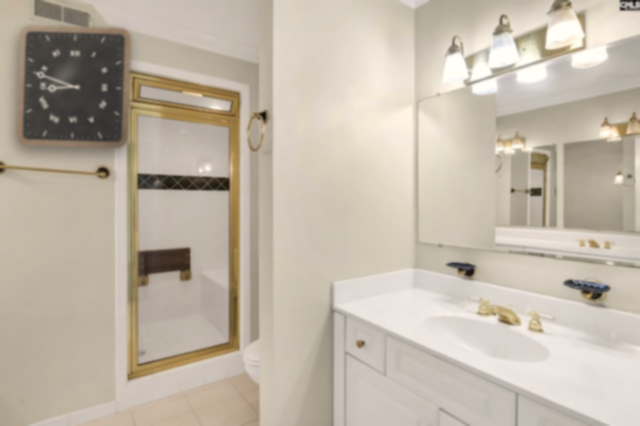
8:48
